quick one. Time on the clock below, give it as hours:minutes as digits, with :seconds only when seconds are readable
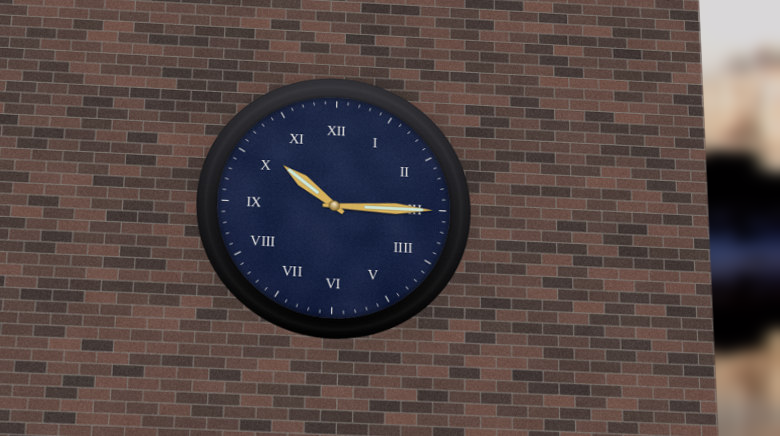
10:15
